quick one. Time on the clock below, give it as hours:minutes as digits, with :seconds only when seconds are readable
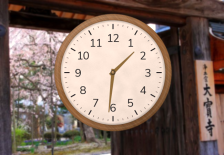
1:31
